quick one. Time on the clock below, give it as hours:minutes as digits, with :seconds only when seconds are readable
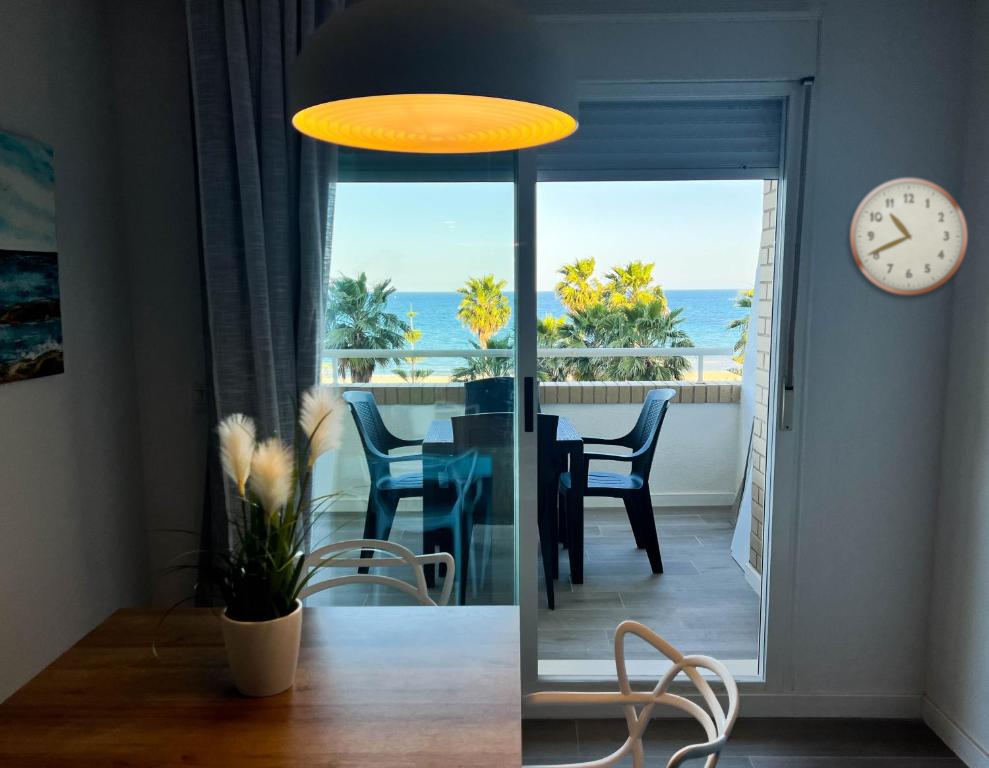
10:41
